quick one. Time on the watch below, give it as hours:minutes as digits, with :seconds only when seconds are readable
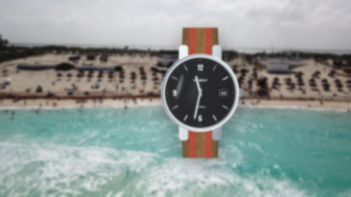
11:32
